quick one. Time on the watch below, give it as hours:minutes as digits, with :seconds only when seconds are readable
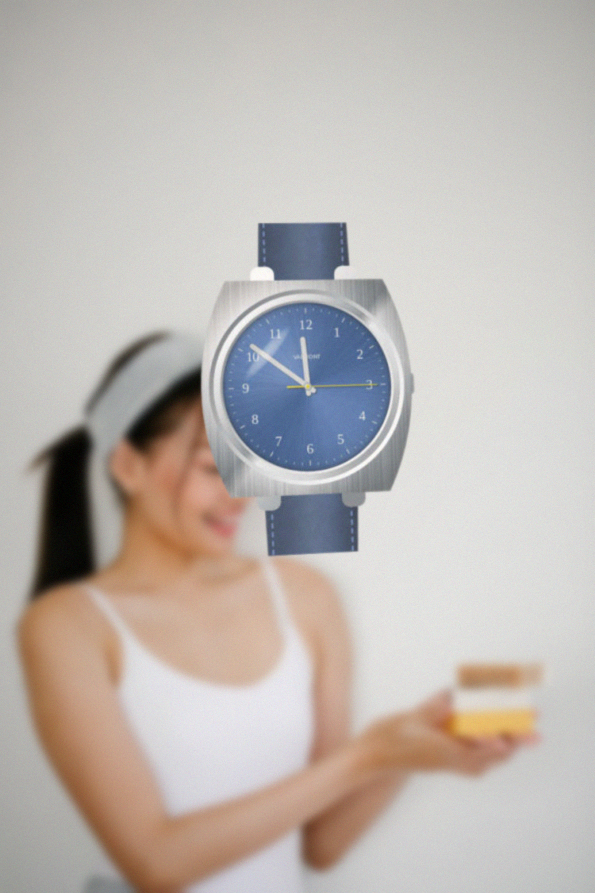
11:51:15
